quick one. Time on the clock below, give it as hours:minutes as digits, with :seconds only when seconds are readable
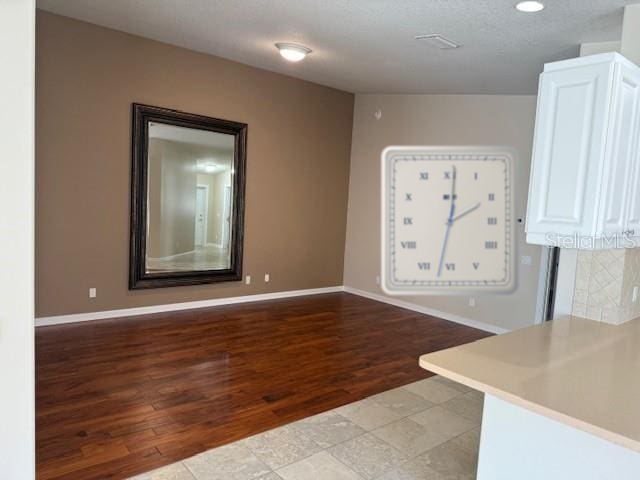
2:00:32
